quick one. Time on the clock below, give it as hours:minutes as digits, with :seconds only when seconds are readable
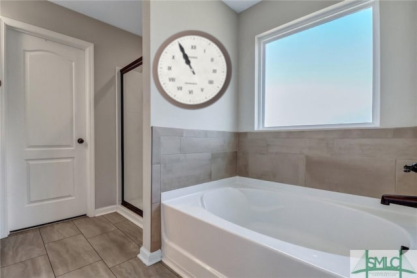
10:55
